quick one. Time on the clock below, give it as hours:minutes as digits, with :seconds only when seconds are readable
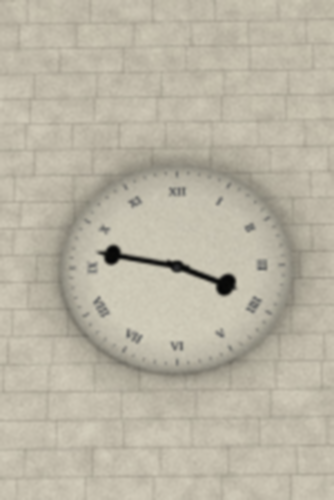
3:47
